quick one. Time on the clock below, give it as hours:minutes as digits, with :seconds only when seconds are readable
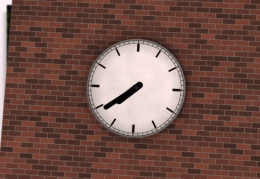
7:39
